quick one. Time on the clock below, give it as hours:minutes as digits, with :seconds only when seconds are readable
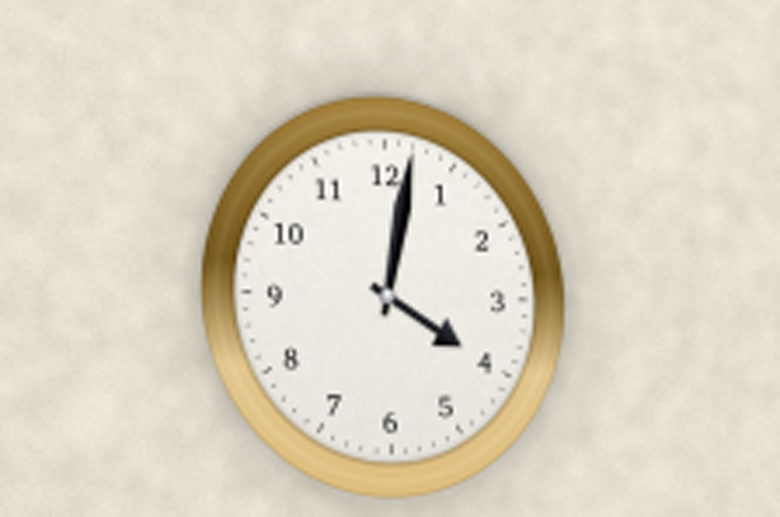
4:02
